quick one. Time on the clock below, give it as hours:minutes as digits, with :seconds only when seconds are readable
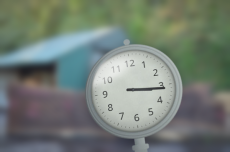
3:16
